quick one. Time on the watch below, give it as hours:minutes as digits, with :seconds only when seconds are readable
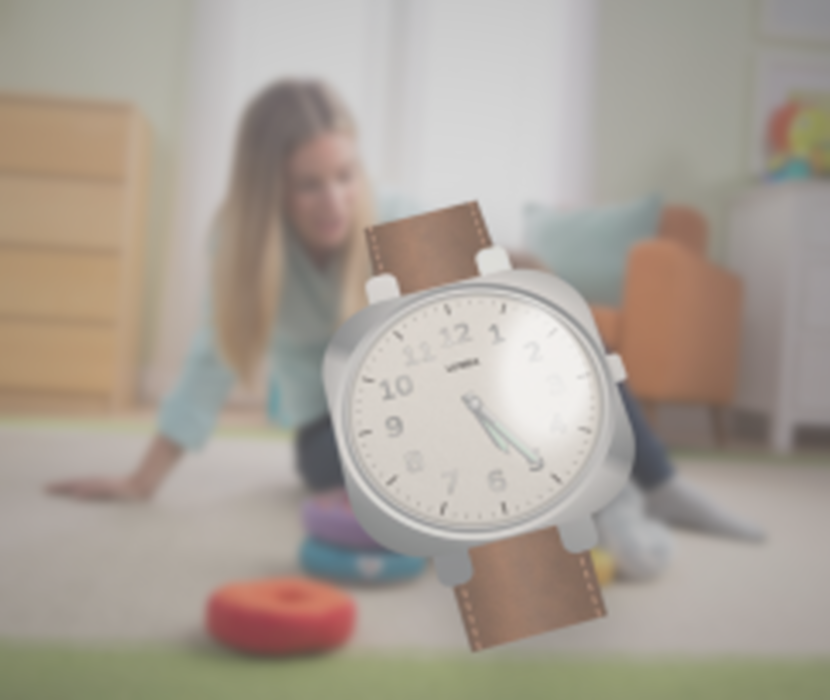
5:25
